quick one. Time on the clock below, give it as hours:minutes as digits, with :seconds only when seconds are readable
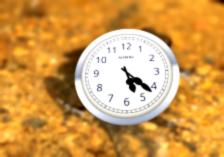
5:22
